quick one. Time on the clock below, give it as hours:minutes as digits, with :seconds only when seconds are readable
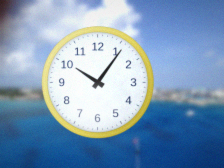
10:06
